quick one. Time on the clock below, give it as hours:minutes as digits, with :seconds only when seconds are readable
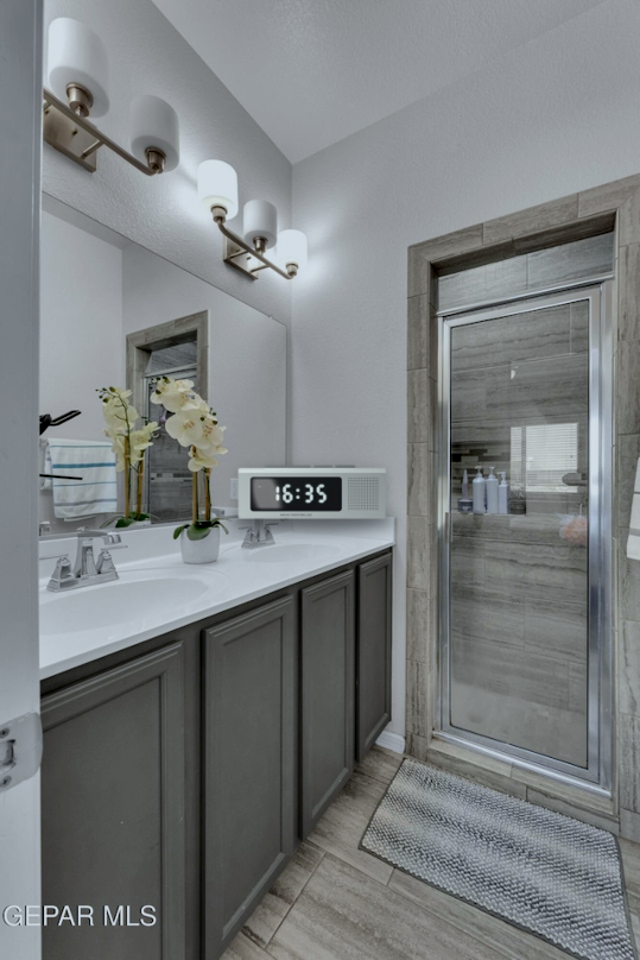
16:35
